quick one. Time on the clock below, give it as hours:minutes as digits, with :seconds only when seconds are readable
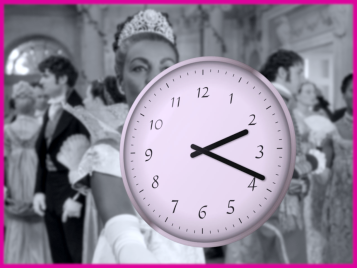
2:19
